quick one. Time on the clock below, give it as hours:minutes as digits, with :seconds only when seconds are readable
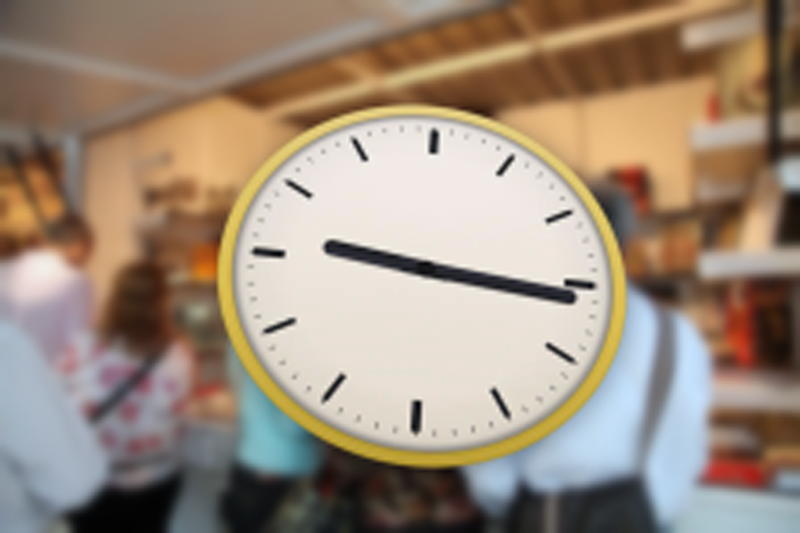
9:16
